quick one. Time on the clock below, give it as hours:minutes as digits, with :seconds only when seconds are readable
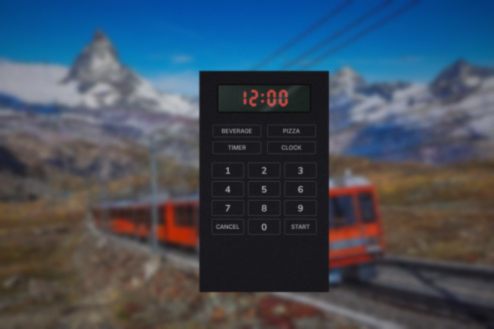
12:00
